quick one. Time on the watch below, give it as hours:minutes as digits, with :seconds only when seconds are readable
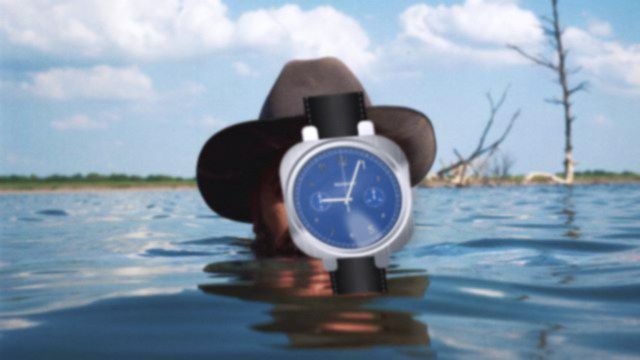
9:04
